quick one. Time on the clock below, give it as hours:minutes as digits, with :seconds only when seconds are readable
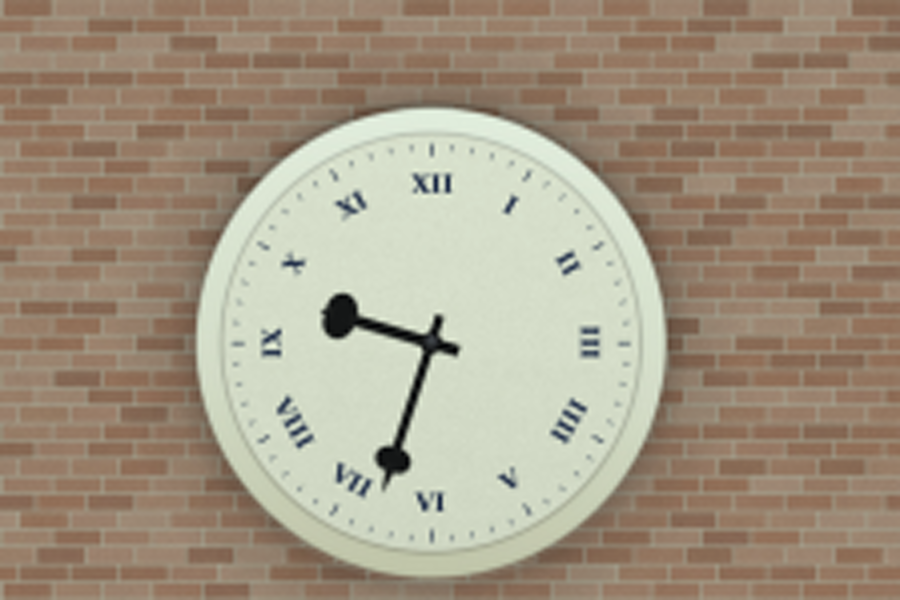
9:33
